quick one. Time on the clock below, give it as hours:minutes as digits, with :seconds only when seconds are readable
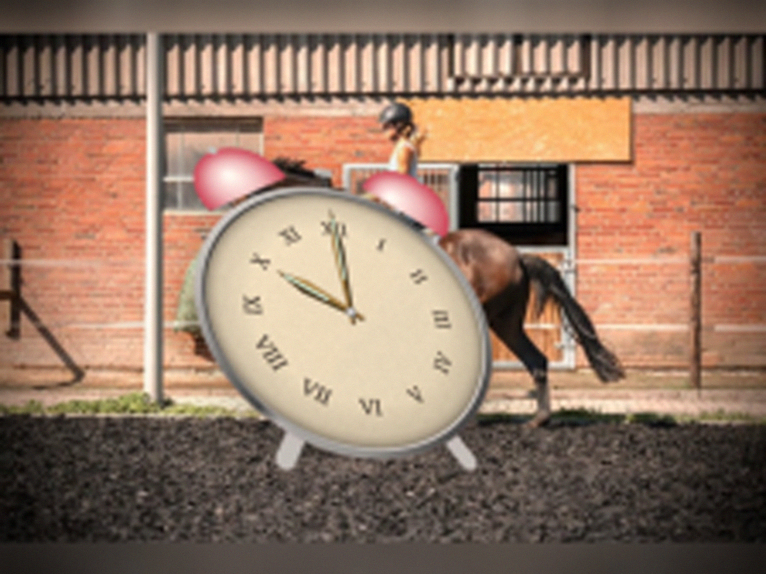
10:00
